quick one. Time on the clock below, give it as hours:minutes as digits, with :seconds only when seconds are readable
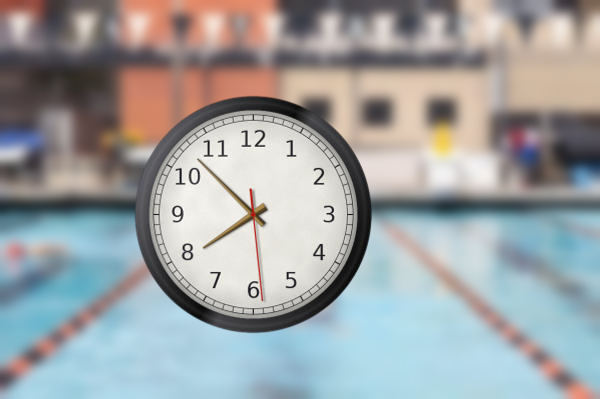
7:52:29
